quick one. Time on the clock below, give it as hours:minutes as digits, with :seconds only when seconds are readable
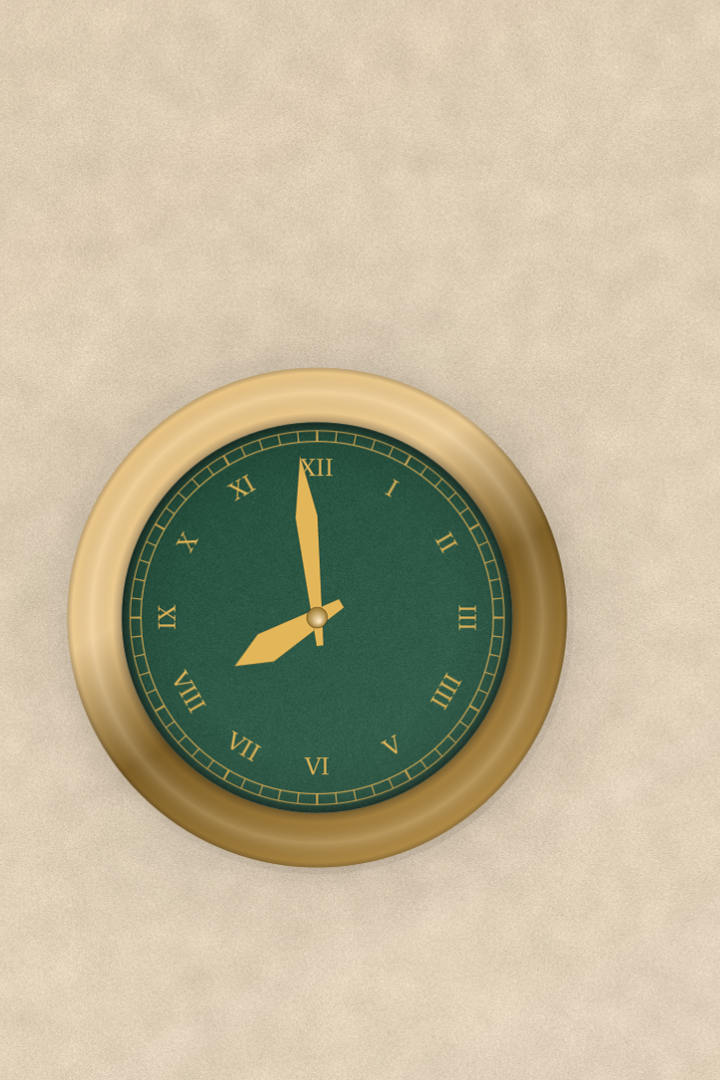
7:59
